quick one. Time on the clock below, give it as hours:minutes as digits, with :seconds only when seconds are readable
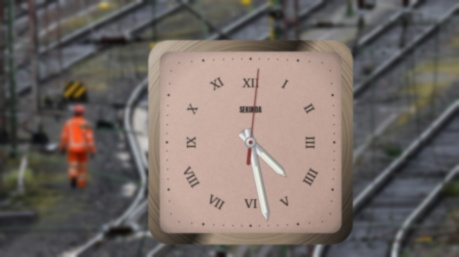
4:28:01
